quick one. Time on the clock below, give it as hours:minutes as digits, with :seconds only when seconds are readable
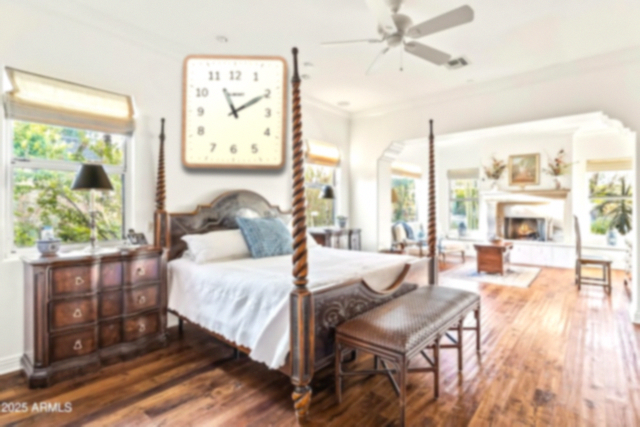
11:10
